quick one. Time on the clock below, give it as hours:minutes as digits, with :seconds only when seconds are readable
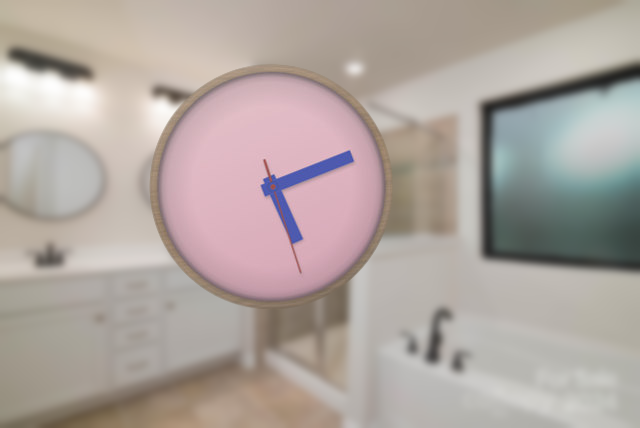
5:11:27
